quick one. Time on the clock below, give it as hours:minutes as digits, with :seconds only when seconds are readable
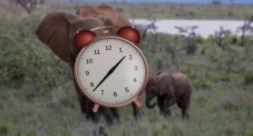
1:38
